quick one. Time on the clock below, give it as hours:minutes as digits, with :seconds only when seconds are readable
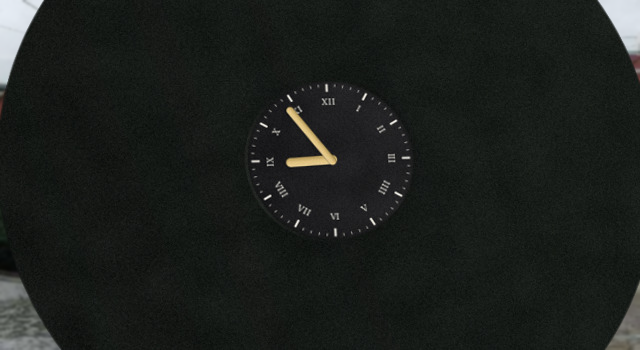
8:54
